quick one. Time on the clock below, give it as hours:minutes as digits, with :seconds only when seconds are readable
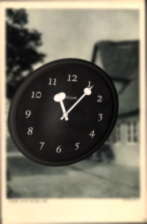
11:06
